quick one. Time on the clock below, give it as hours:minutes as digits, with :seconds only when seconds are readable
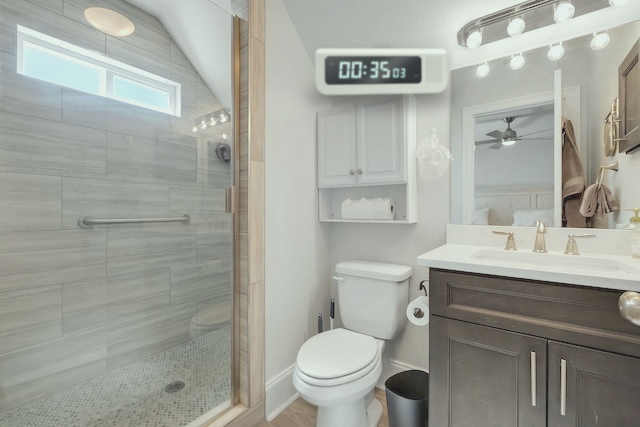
0:35
